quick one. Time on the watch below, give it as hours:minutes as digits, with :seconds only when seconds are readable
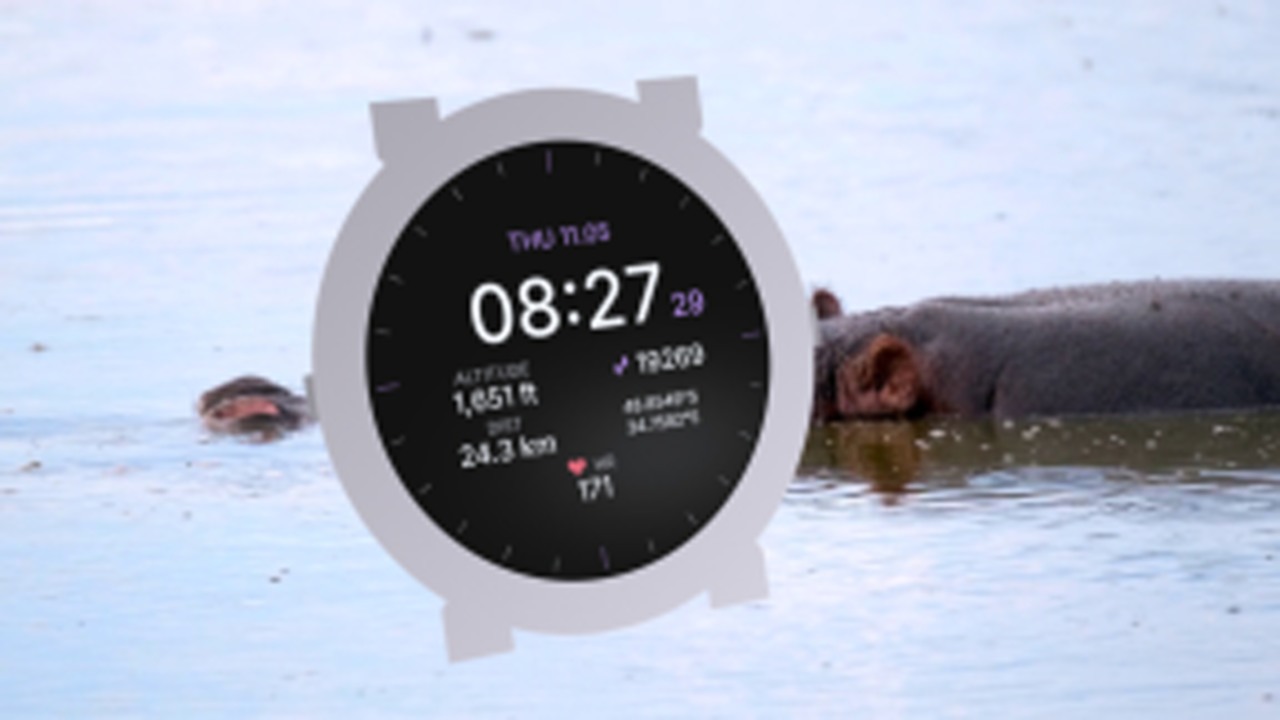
8:27
